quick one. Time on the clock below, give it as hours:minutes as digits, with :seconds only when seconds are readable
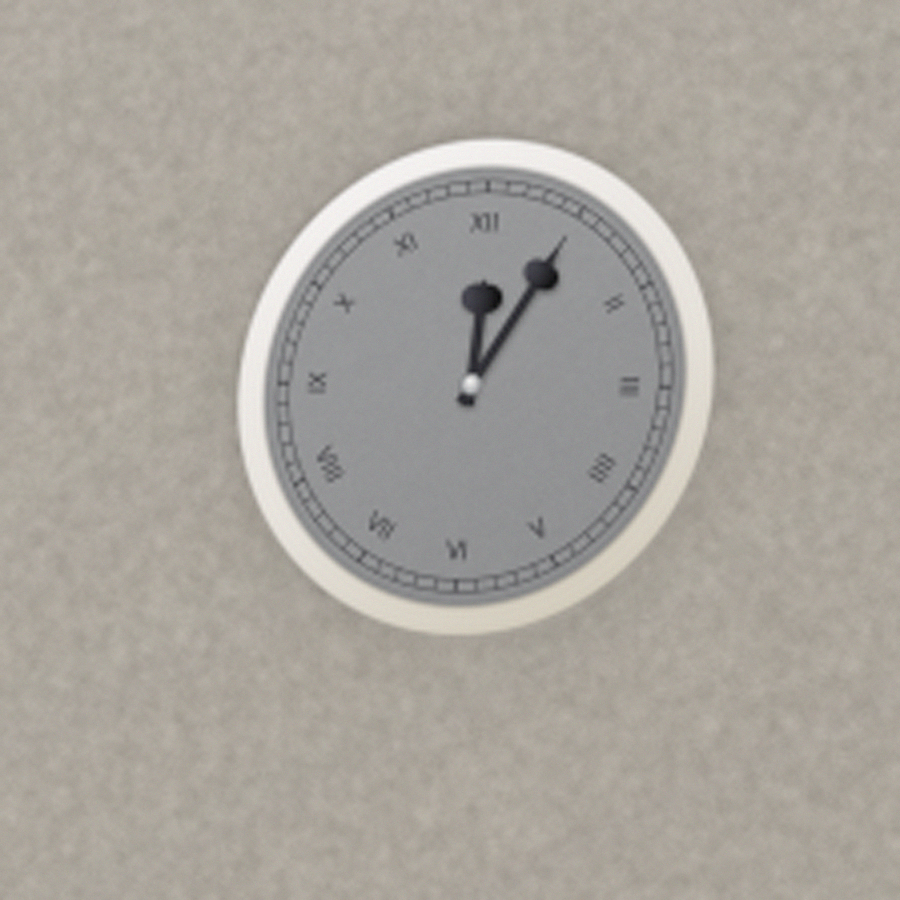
12:05
